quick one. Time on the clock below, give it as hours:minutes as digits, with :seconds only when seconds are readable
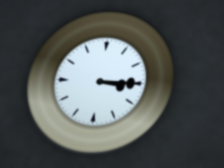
3:15
